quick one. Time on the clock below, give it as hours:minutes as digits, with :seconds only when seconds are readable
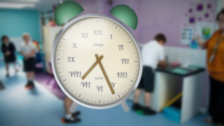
7:26
